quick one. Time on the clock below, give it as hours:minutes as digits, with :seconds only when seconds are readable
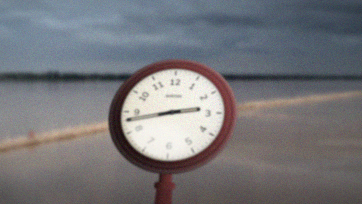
2:43
